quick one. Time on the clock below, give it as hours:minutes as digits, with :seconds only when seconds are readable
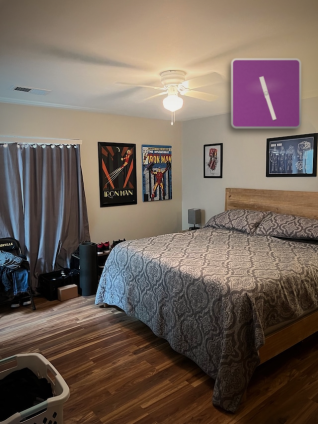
11:27
